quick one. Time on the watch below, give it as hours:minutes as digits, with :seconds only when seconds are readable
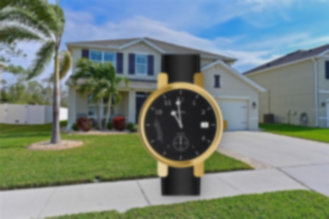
10:59
